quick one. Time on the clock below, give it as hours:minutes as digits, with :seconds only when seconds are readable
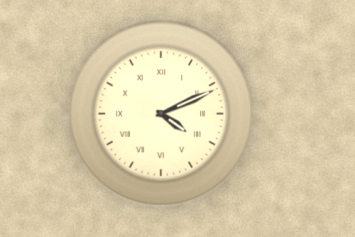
4:11
